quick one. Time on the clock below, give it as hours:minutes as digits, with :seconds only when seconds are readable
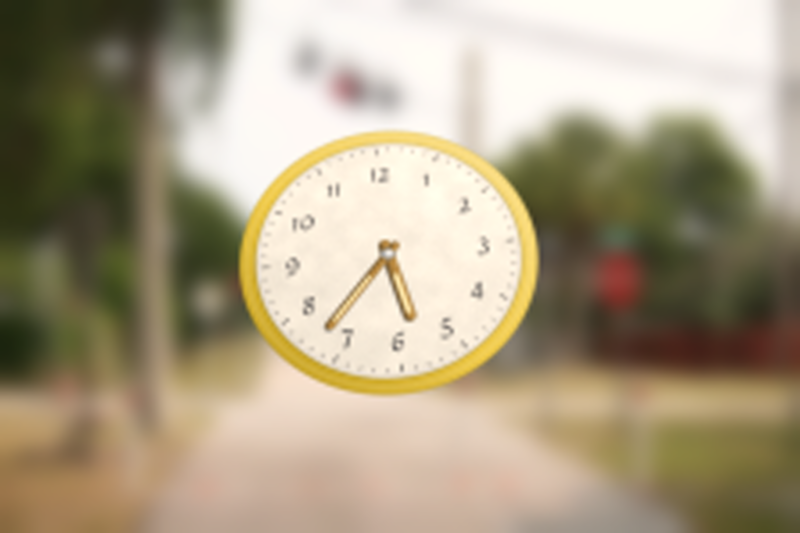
5:37
